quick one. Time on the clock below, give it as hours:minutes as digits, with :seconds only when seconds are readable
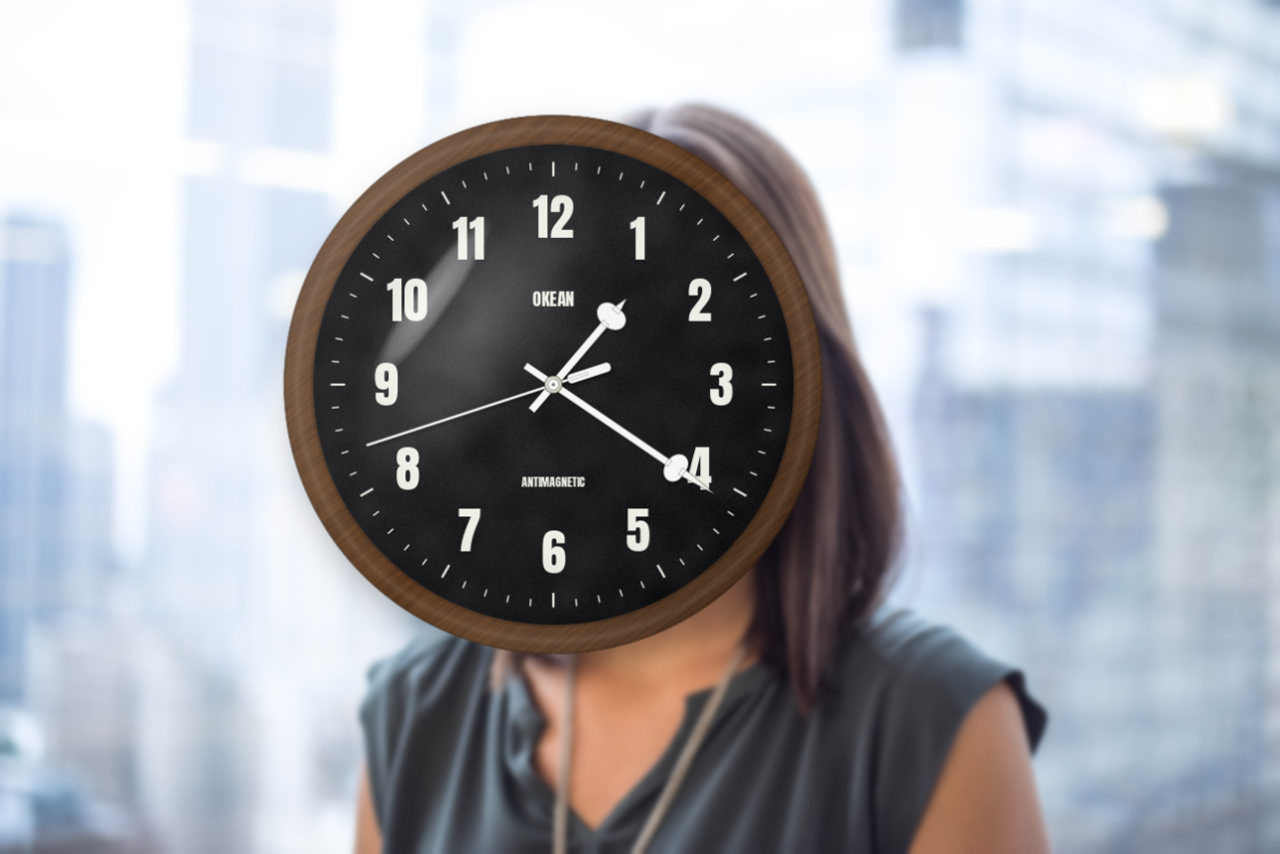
1:20:42
